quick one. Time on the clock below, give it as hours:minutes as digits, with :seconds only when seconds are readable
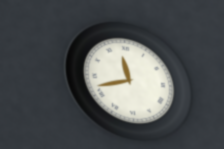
11:42
